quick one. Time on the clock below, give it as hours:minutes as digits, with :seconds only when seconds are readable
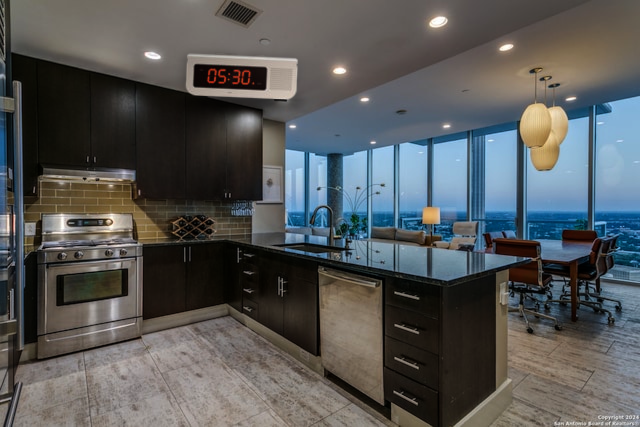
5:30
